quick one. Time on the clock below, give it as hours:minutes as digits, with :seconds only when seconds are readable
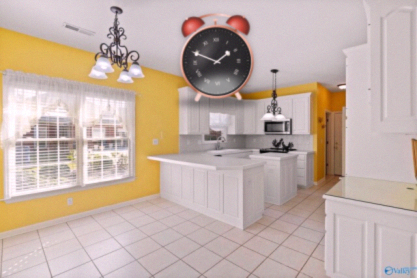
1:49
